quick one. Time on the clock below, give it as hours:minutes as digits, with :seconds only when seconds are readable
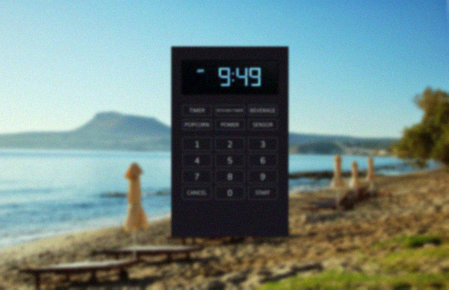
9:49
